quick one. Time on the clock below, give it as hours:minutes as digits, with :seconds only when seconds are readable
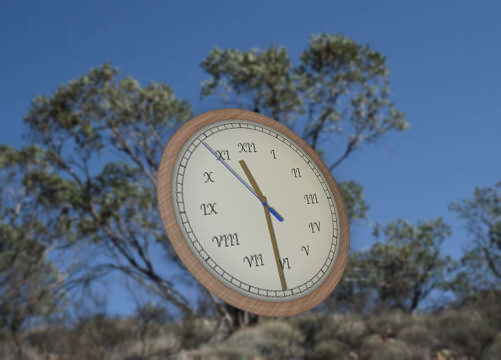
11:30:54
